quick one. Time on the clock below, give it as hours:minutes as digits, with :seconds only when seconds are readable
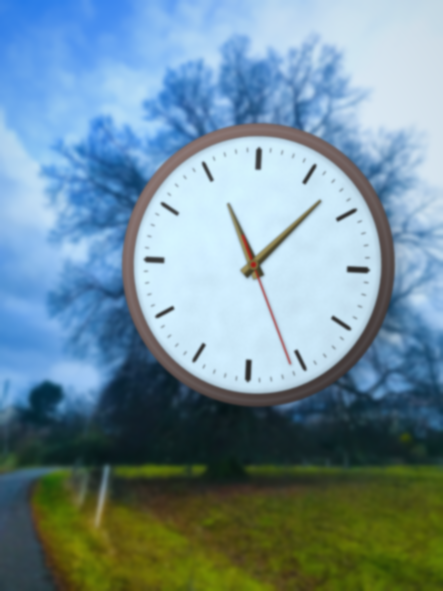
11:07:26
